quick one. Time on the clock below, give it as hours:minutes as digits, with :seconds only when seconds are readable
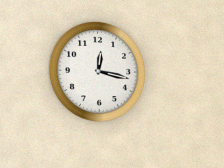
12:17
